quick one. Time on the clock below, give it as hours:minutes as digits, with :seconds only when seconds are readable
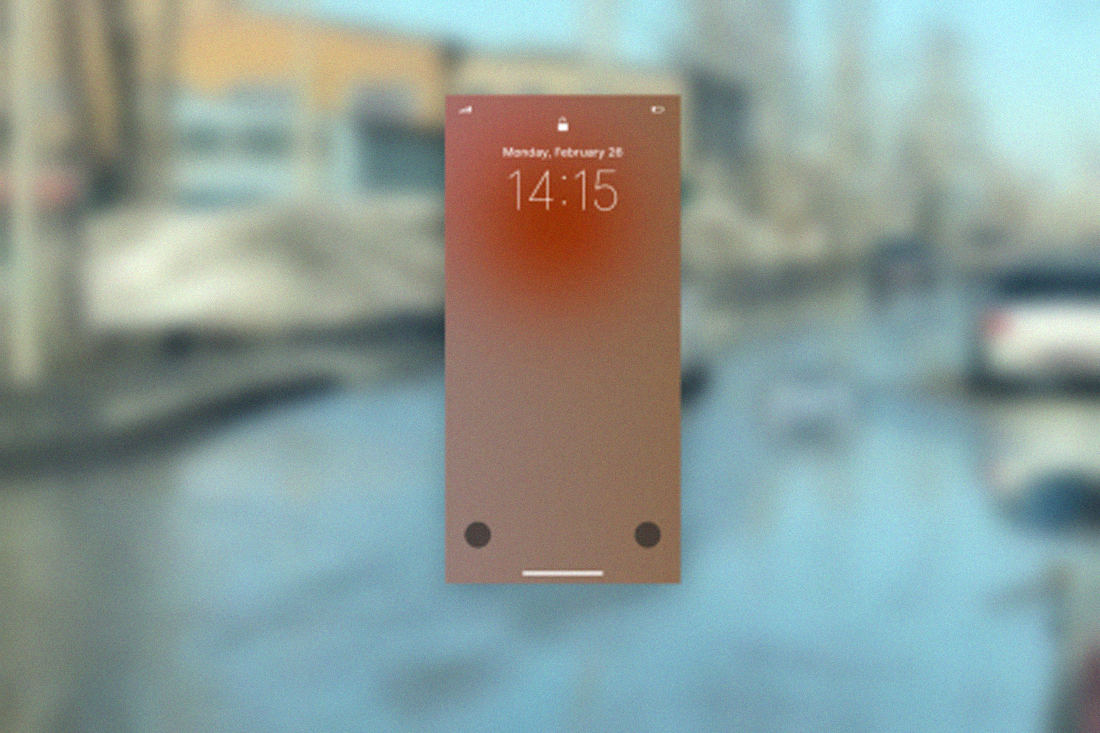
14:15
